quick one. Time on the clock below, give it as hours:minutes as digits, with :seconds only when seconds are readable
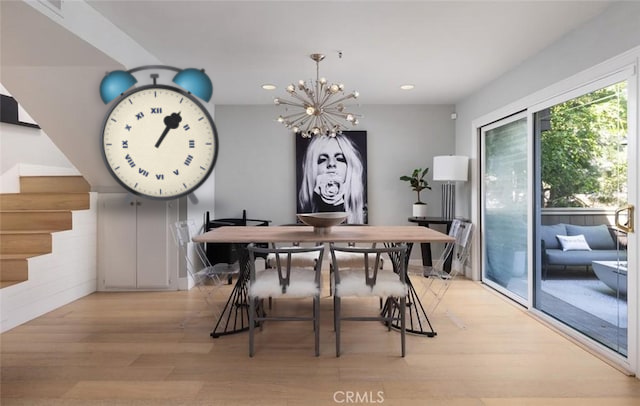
1:06
